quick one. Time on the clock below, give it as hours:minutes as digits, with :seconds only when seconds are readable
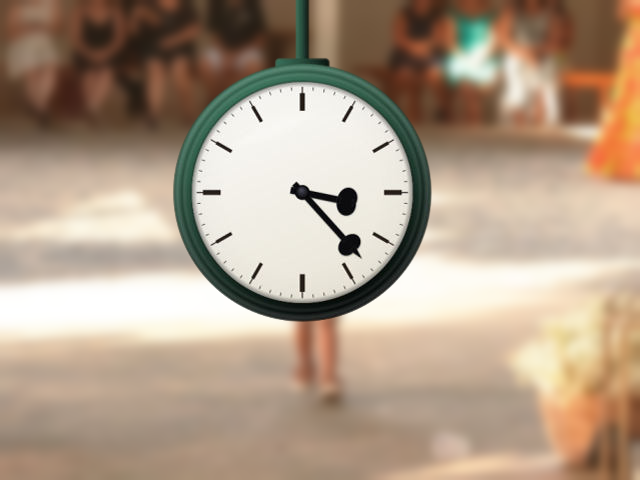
3:23
